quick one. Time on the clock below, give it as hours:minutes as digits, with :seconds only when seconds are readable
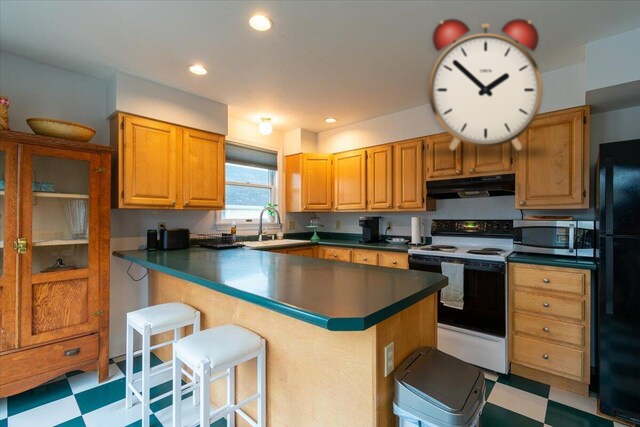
1:52
